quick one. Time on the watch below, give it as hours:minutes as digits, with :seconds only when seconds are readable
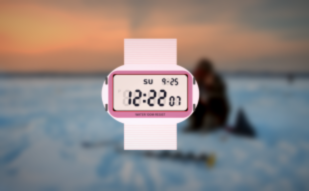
12:22:07
